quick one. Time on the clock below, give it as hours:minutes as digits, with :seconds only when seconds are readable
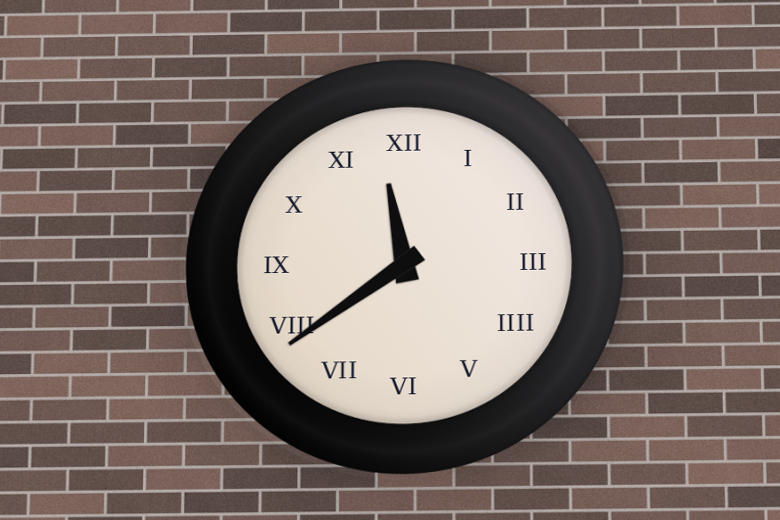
11:39
